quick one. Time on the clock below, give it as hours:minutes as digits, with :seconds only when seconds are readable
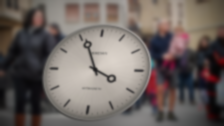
3:56
